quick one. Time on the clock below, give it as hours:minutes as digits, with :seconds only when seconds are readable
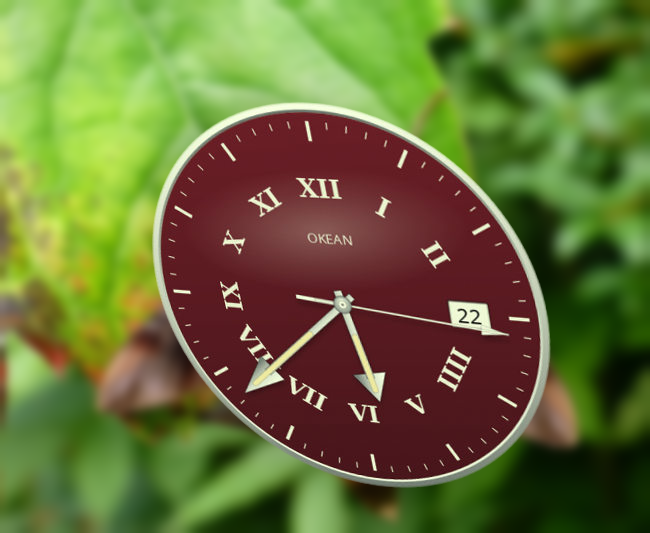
5:38:16
